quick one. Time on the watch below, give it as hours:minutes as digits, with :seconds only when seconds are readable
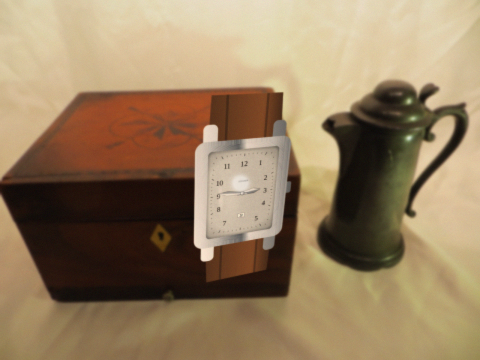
2:46
